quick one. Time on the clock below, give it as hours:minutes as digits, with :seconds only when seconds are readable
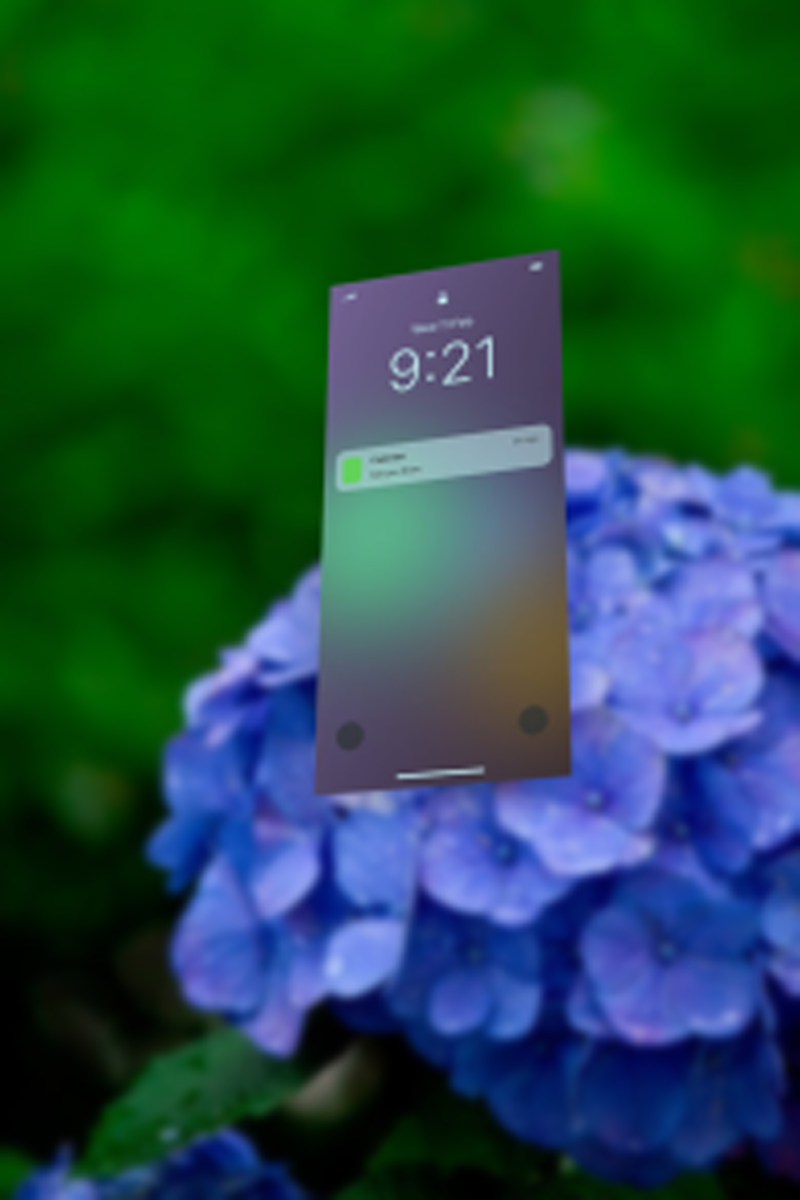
9:21
